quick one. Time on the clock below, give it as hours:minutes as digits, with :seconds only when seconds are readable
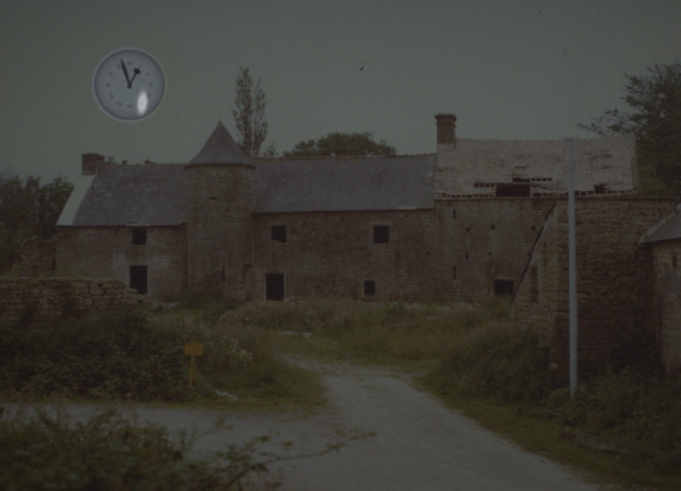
12:57
